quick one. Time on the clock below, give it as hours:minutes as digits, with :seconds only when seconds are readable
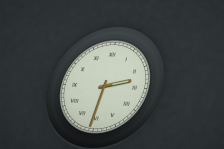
2:31
